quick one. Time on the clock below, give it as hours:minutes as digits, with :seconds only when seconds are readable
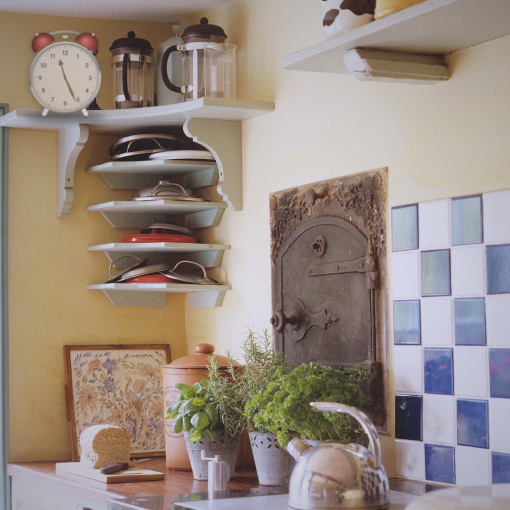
11:26
